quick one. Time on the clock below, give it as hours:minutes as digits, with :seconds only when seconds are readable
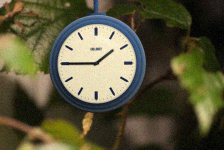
1:45
